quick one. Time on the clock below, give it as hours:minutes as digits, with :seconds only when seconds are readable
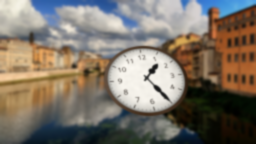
1:25
